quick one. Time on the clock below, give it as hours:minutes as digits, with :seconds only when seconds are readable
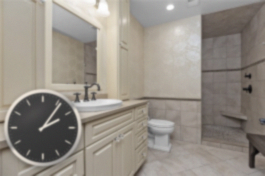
2:06
